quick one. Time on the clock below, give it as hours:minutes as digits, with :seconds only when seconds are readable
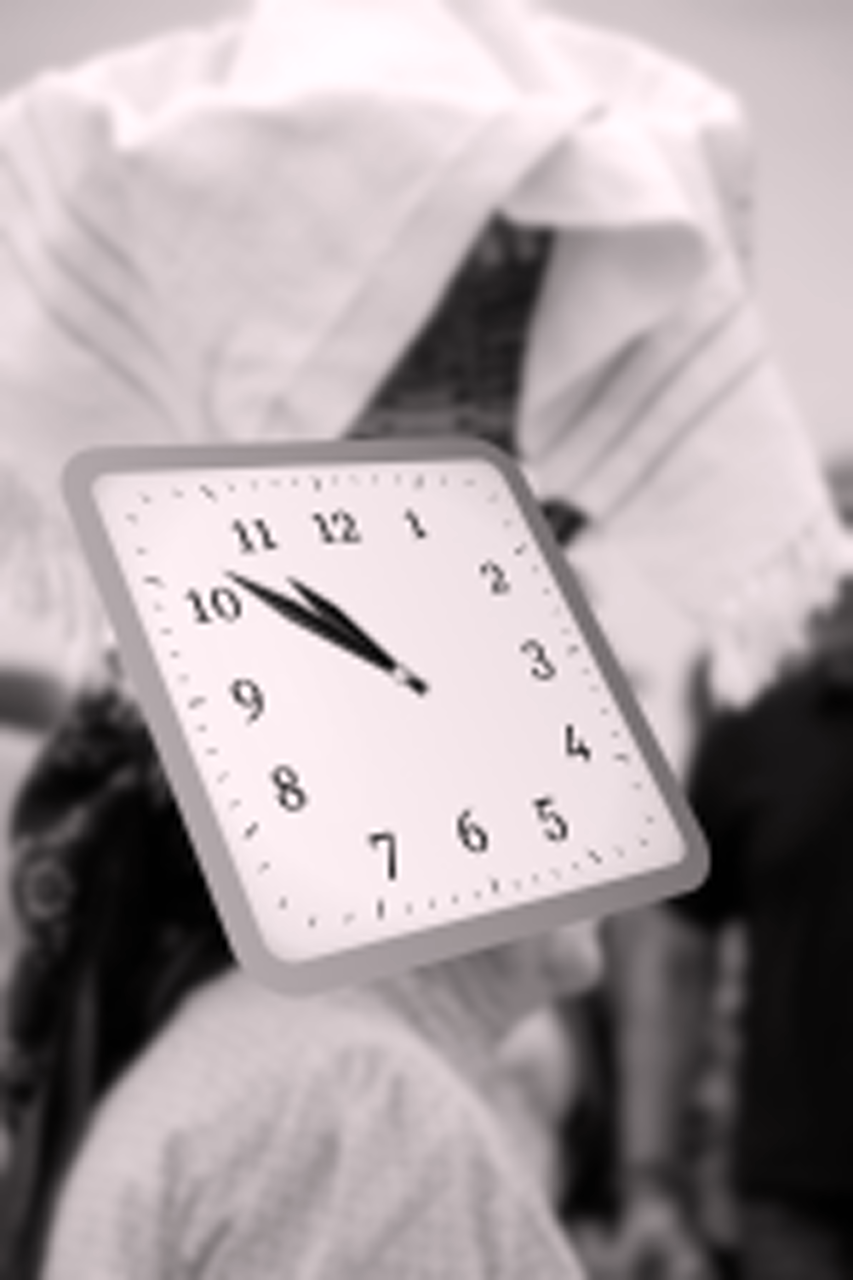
10:52
